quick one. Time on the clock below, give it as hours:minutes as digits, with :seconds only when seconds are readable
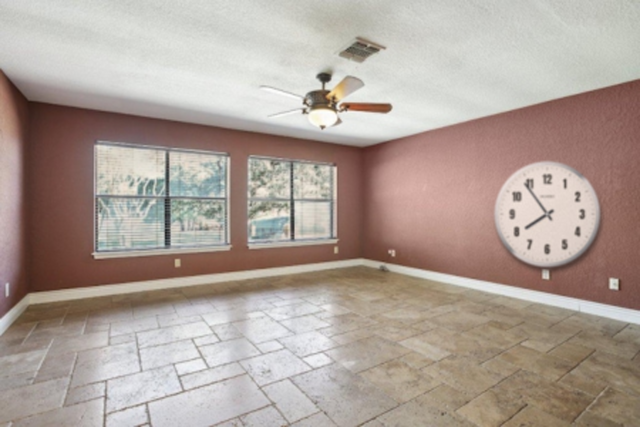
7:54
